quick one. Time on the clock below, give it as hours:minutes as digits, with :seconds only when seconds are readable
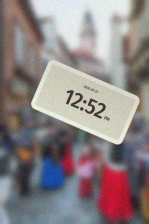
12:52
